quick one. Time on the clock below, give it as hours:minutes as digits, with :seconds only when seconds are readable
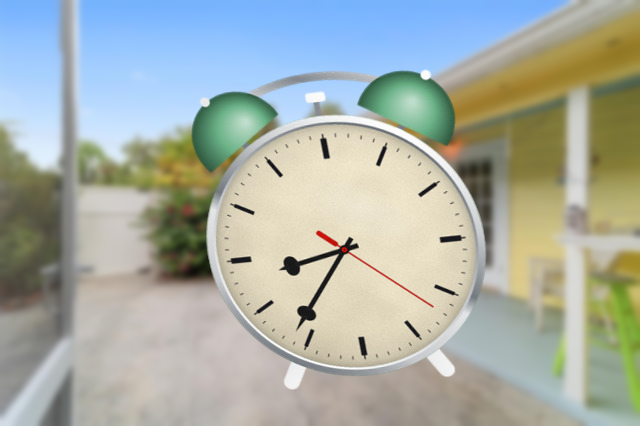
8:36:22
